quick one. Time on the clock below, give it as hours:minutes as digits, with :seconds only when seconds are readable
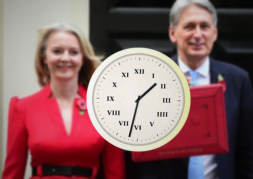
1:32
